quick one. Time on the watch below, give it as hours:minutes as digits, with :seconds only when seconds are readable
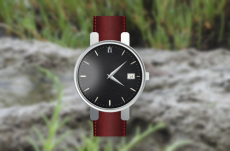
4:08
